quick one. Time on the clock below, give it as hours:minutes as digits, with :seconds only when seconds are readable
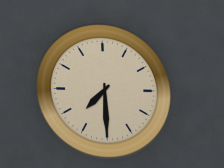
7:30
